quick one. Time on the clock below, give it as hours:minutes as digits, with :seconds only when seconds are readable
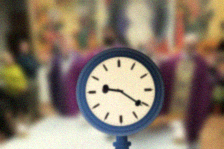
9:21
